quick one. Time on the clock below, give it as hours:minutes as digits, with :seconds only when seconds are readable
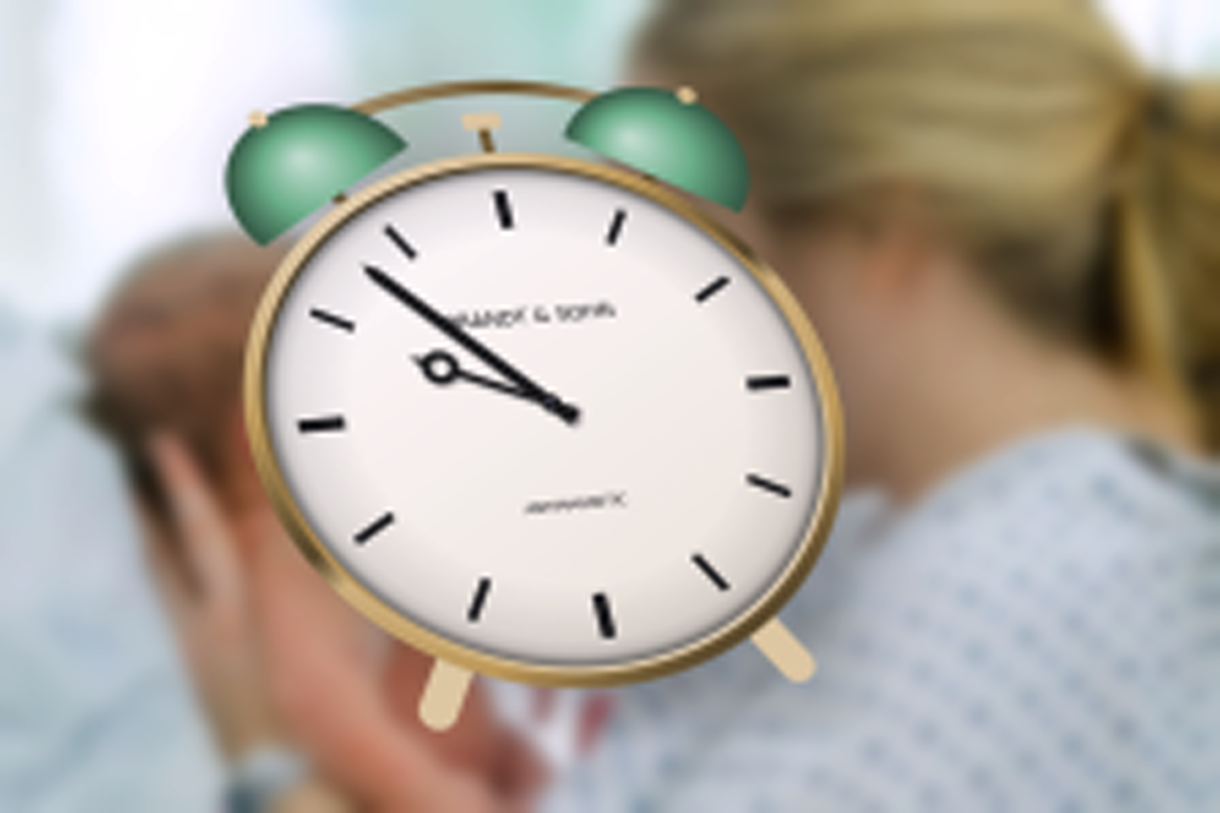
9:53
